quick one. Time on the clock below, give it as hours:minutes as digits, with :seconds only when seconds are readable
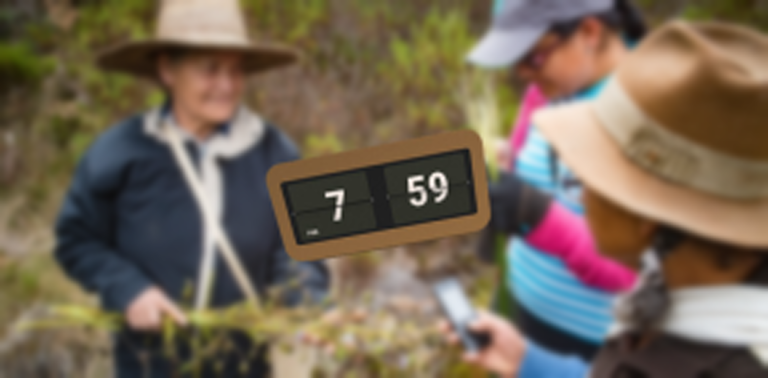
7:59
